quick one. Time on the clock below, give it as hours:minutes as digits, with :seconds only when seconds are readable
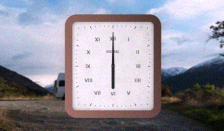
6:00
